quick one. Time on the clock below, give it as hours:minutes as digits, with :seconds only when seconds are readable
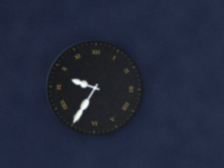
9:35
